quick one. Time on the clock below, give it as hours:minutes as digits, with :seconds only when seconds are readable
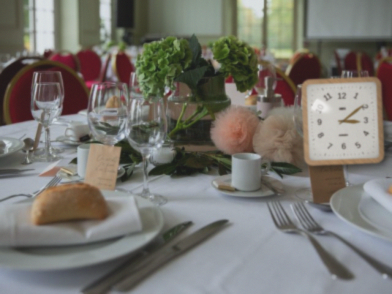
3:09
